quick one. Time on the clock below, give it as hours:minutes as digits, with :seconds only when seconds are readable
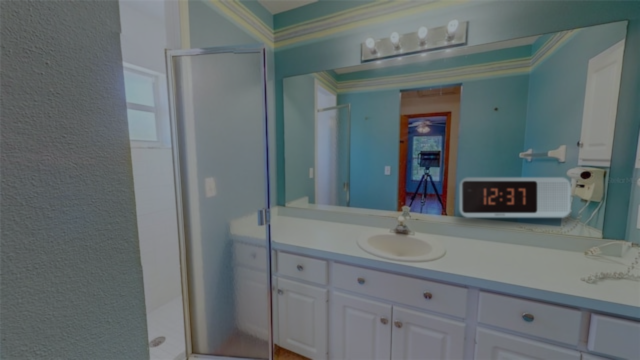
12:37
